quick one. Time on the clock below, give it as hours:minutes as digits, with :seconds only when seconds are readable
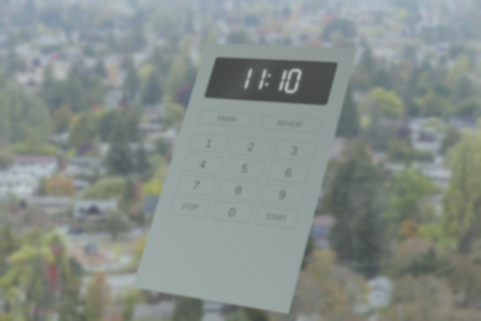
11:10
